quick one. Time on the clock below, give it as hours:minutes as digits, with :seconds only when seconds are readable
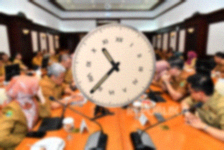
10:36
